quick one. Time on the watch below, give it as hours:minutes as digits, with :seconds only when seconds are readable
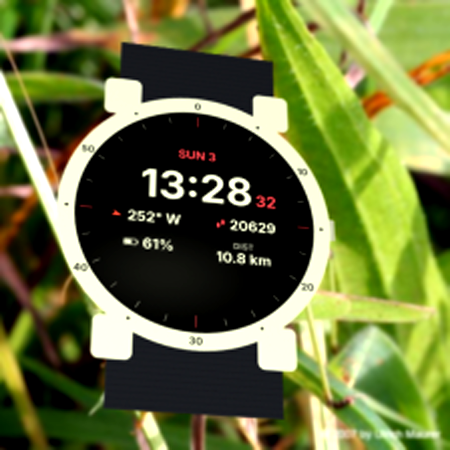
13:28:32
